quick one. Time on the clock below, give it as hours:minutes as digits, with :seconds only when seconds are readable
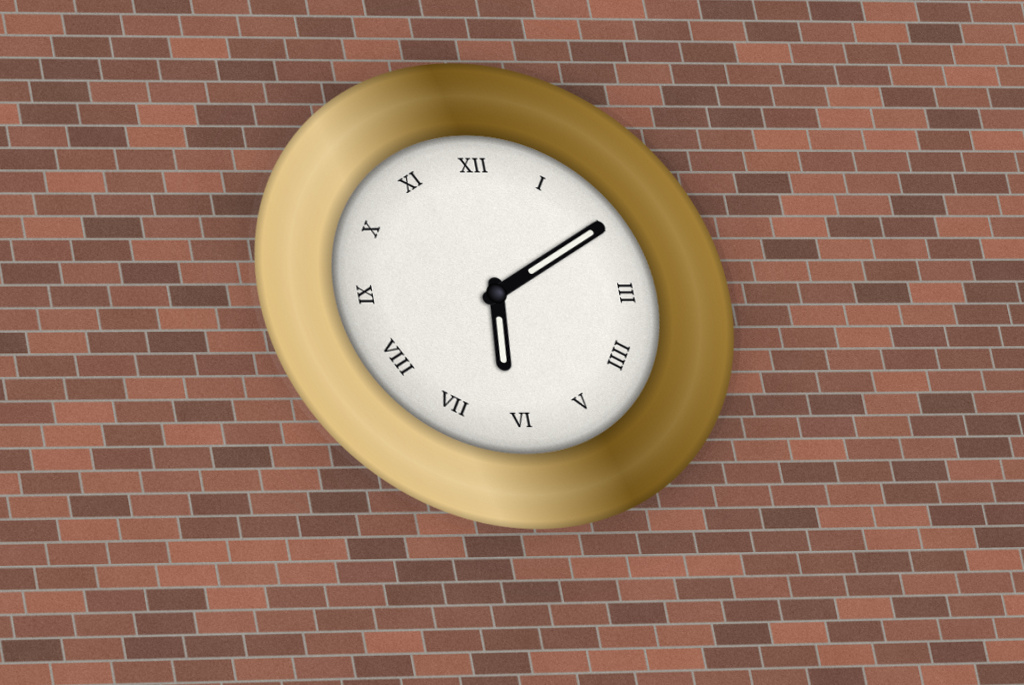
6:10
